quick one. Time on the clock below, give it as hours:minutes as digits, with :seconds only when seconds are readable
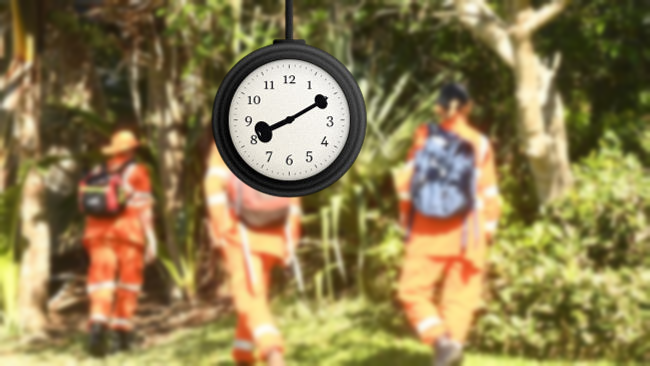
8:10
